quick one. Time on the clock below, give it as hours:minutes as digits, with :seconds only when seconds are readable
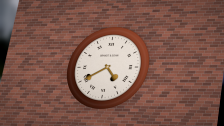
4:40
